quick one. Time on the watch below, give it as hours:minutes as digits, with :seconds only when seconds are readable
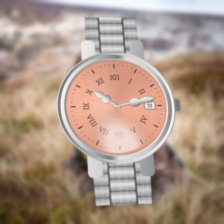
10:13
